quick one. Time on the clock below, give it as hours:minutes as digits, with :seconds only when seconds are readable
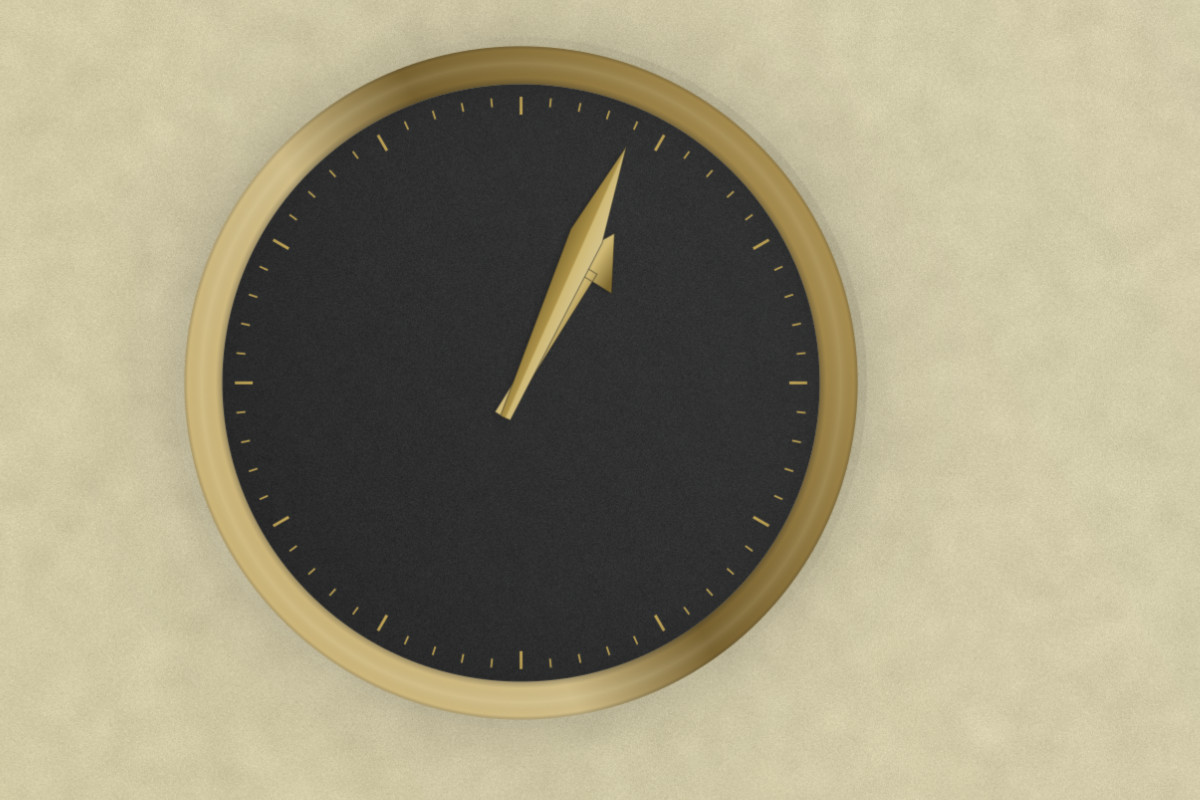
1:04
